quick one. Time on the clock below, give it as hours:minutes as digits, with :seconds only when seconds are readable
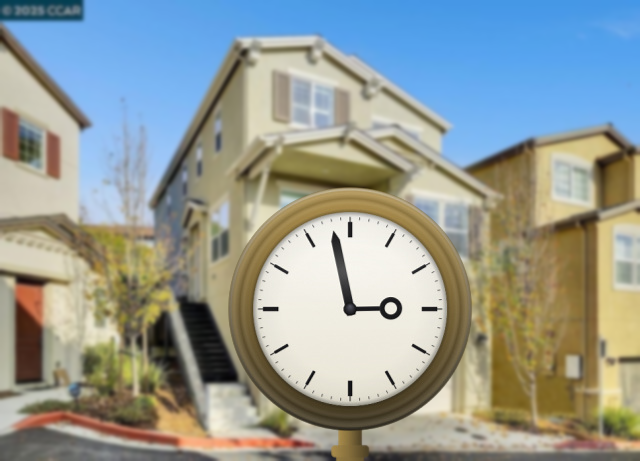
2:58
